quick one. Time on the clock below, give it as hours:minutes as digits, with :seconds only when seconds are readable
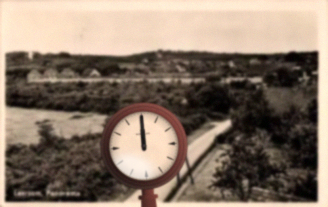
12:00
